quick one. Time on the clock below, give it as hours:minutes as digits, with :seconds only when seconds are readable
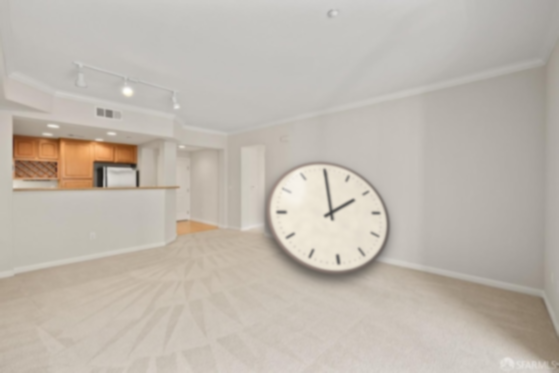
2:00
